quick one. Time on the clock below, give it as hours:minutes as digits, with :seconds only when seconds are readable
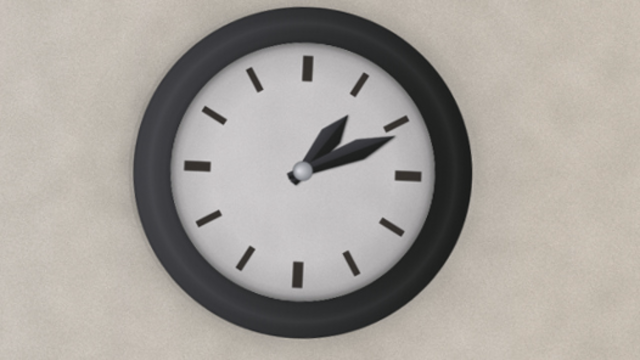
1:11
